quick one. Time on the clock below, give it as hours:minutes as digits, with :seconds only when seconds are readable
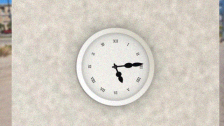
5:14
